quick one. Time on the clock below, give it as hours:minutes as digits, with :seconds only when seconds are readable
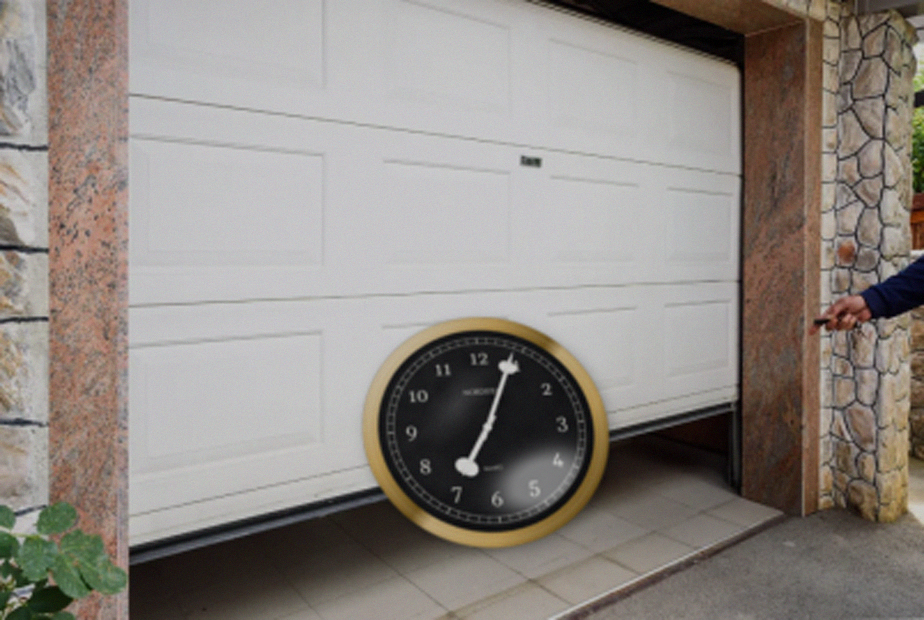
7:04
